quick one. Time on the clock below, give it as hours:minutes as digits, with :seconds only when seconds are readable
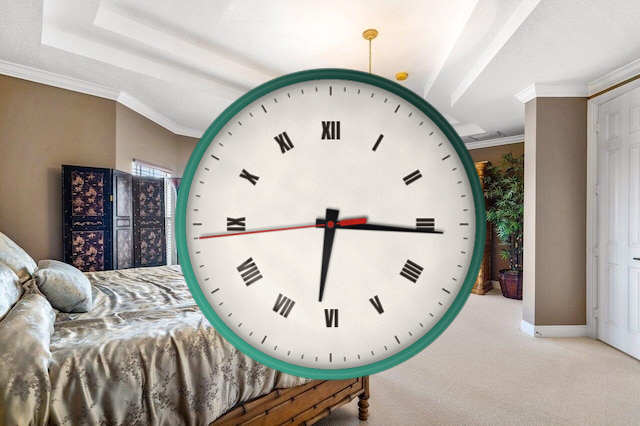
6:15:44
